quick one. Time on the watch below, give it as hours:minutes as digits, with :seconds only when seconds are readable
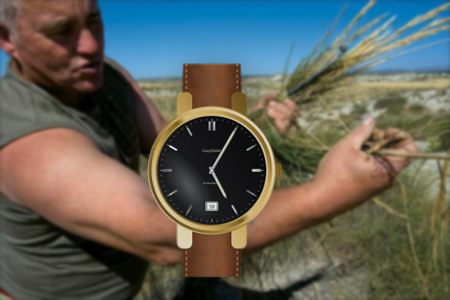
5:05
